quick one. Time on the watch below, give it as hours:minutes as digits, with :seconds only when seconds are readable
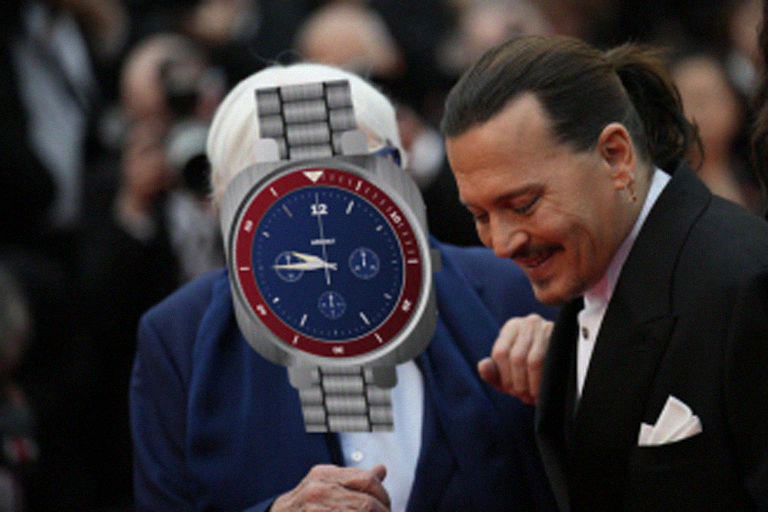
9:45
